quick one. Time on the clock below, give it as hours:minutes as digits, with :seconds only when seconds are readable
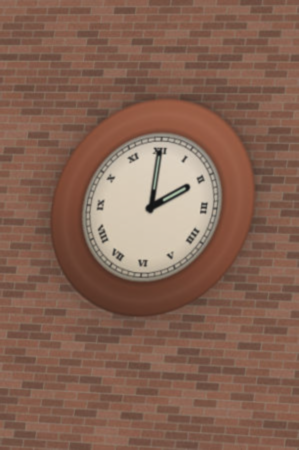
2:00
